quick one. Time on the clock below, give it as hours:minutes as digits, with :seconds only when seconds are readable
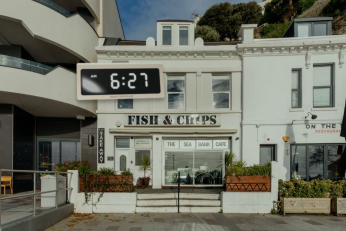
6:27
